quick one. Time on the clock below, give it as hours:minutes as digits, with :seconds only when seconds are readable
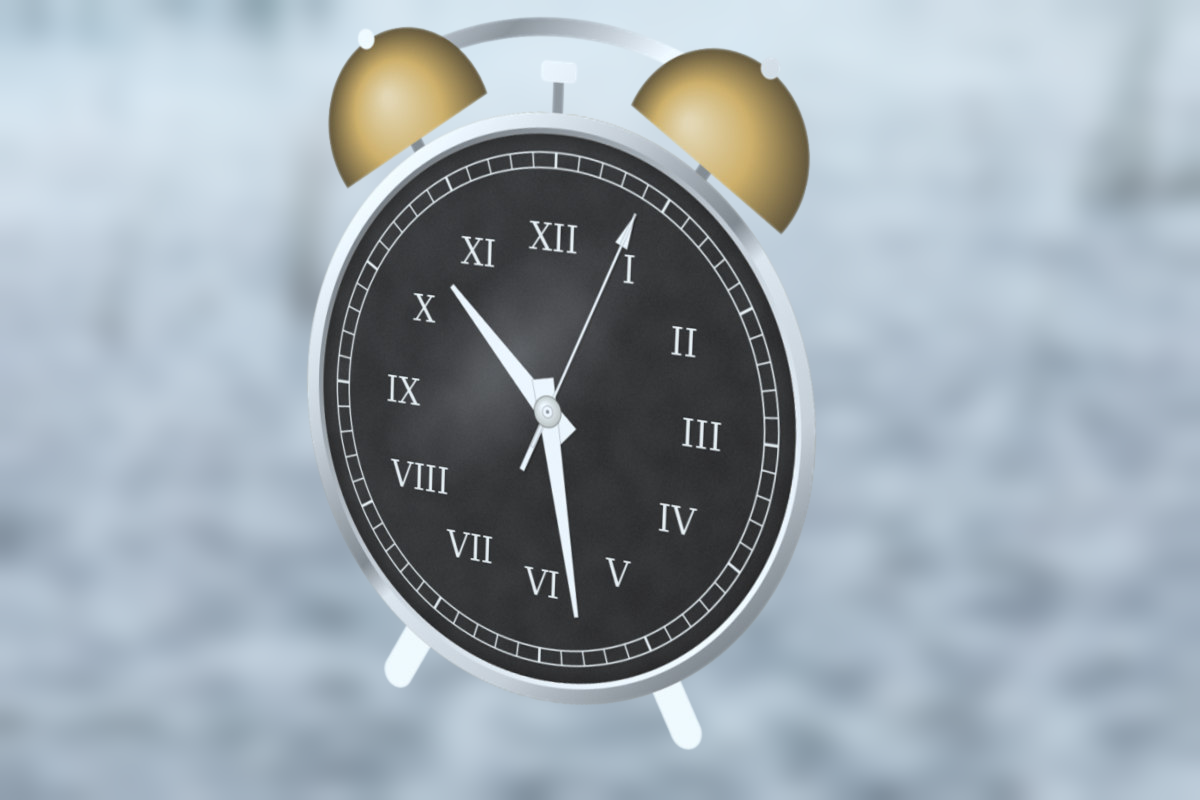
10:28:04
